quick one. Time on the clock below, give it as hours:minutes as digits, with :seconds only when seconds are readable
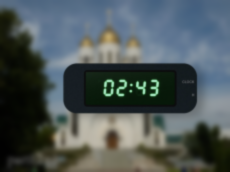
2:43
